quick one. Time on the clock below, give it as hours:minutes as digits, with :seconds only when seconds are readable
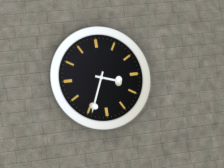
3:34
